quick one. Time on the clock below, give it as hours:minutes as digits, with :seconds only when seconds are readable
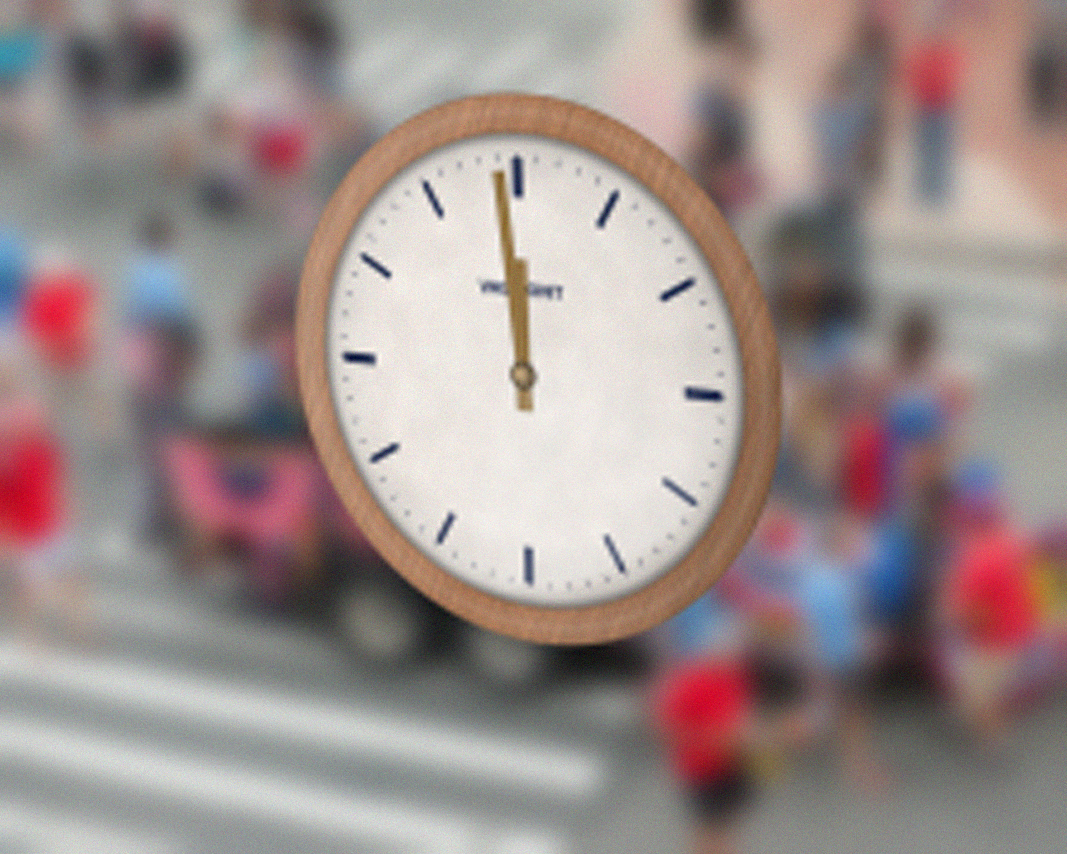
11:59
